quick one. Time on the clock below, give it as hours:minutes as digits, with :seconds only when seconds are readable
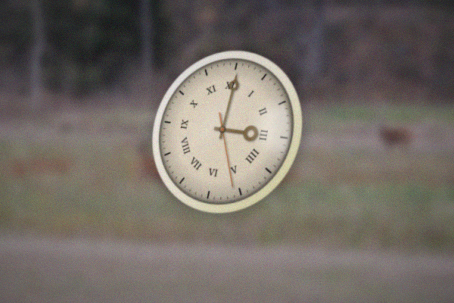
3:00:26
